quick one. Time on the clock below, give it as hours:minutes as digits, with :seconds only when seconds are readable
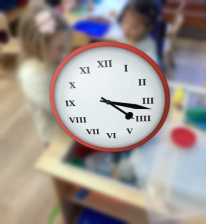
4:17
